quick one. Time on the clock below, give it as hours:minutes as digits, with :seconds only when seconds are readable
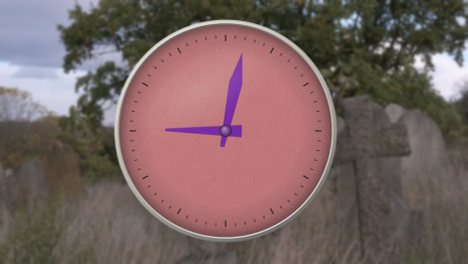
9:02
